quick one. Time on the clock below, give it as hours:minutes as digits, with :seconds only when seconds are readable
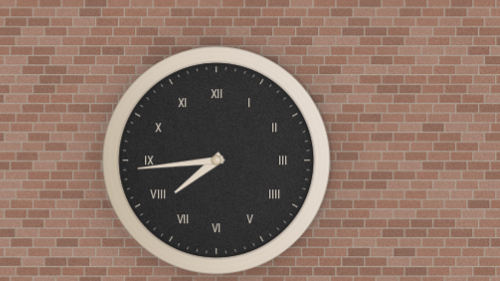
7:44
